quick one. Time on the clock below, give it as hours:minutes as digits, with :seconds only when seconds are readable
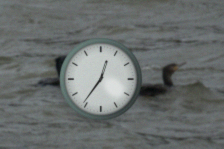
12:36
